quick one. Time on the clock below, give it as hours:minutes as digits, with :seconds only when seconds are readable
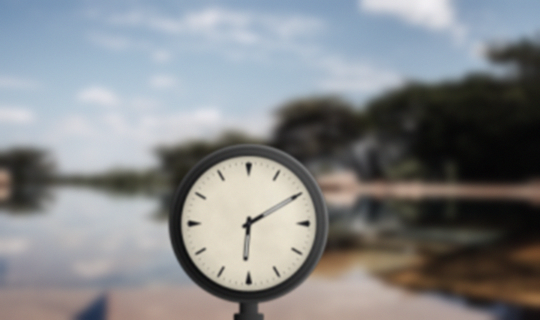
6:10
